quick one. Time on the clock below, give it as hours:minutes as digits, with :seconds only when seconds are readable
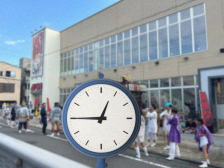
12:45
